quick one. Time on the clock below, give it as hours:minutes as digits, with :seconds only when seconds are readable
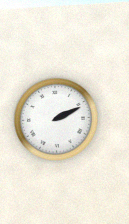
2:11
